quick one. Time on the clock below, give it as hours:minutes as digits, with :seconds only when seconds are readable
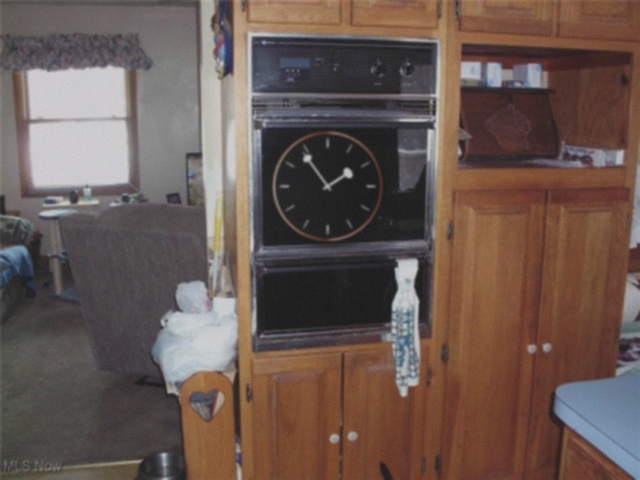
1:54
